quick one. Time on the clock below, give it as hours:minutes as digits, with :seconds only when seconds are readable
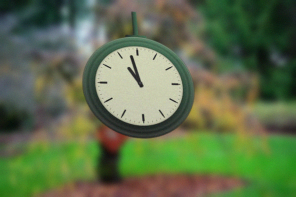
10:58
